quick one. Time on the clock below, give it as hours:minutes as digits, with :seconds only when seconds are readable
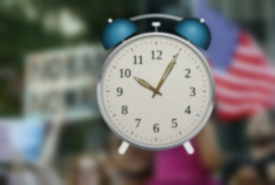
10:05
